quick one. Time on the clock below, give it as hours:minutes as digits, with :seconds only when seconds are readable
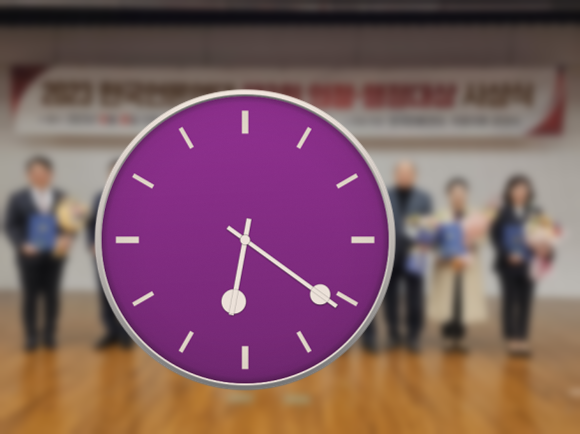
6:21
